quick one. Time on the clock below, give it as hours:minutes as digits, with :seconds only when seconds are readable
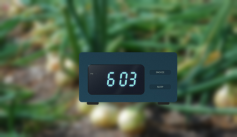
6:03
